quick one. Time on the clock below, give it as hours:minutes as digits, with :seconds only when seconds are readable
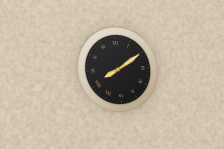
8:10
